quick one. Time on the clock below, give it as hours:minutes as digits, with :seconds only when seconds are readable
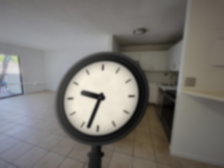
9:33
